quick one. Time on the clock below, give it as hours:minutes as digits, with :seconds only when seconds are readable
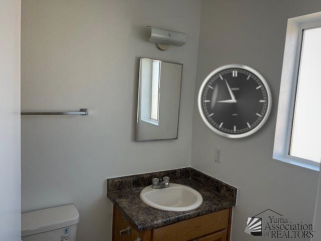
8:56
